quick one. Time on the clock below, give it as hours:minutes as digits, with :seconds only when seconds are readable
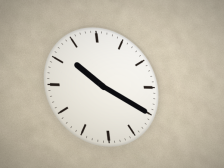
10:20
